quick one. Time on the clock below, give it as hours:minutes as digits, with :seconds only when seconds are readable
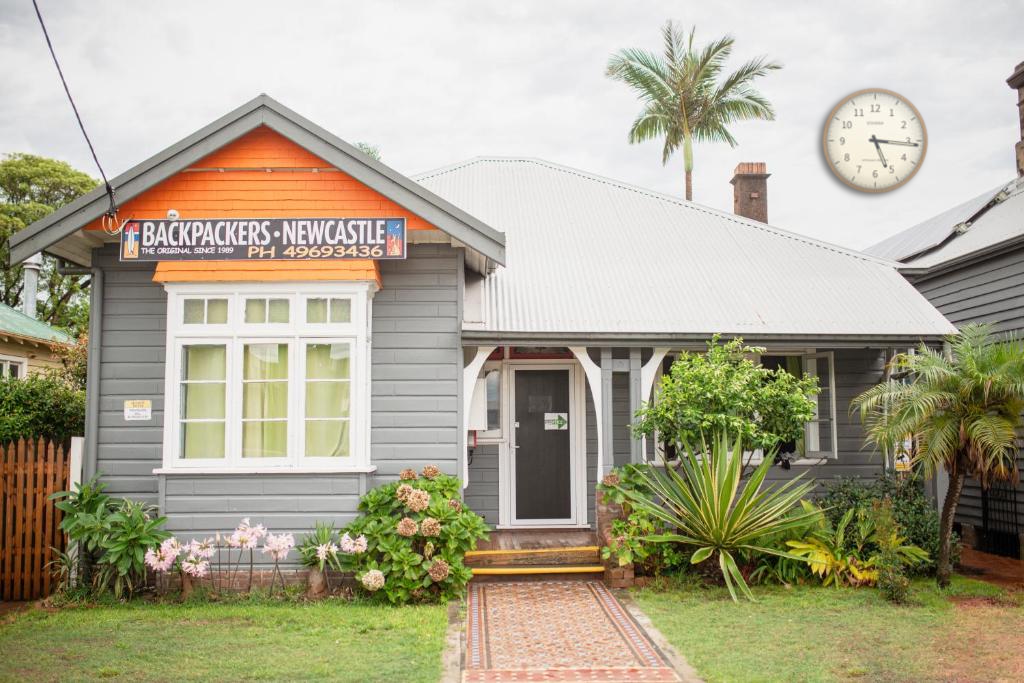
5:16
